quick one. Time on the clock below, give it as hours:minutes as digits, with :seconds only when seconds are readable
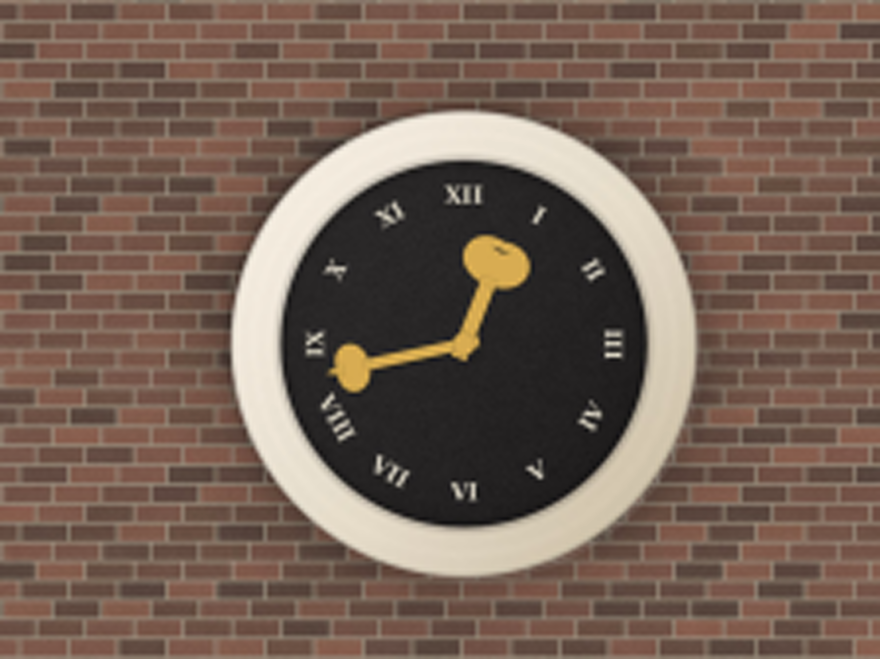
12:43
